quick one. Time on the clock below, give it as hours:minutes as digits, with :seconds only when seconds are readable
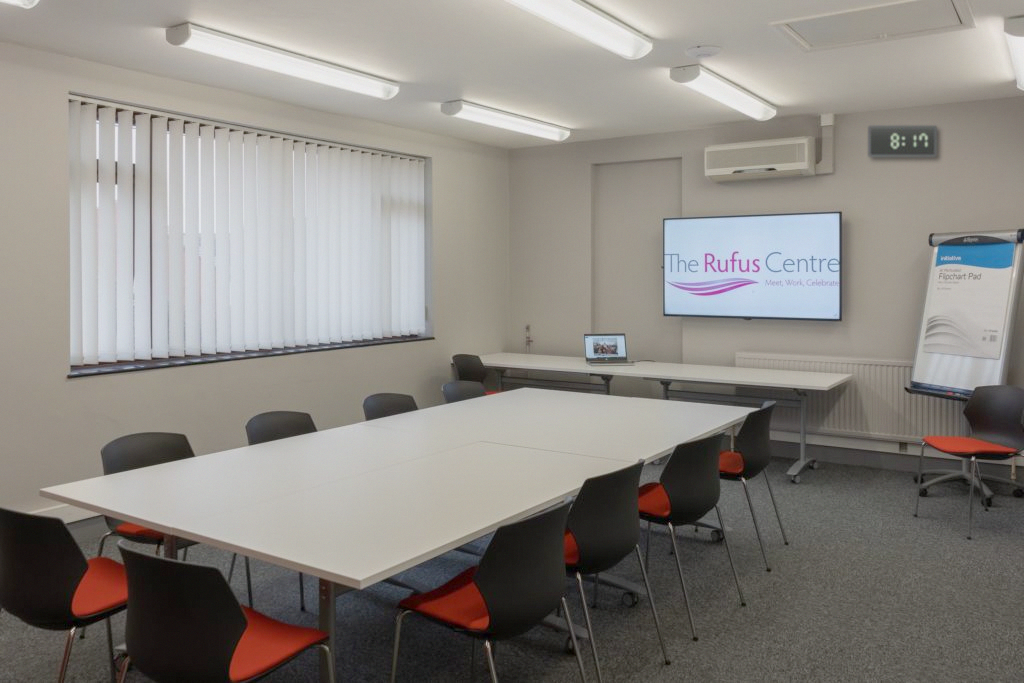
8:17
